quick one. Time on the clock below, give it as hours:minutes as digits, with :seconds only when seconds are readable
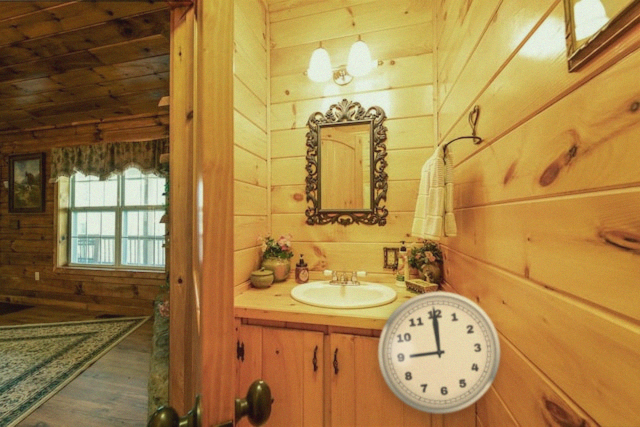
9:00
